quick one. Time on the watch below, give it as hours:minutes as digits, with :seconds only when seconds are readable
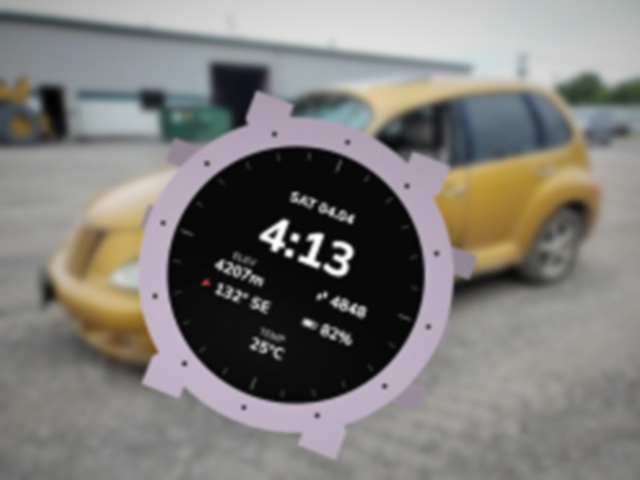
4:13
